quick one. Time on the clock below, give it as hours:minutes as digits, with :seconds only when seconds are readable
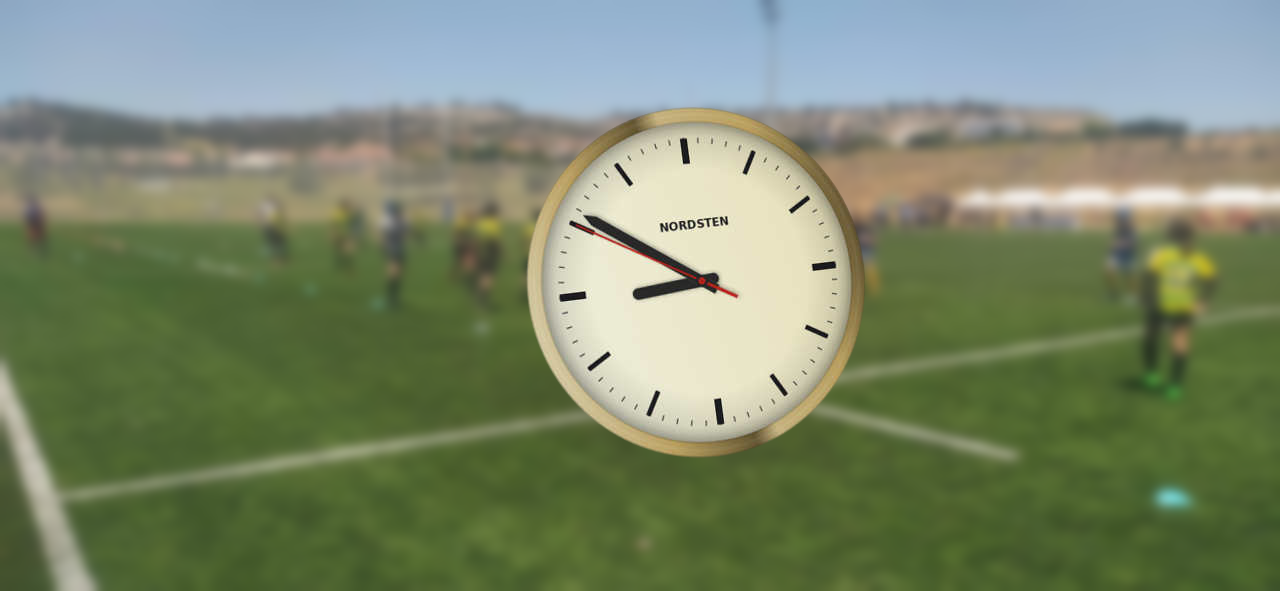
8:50:50
